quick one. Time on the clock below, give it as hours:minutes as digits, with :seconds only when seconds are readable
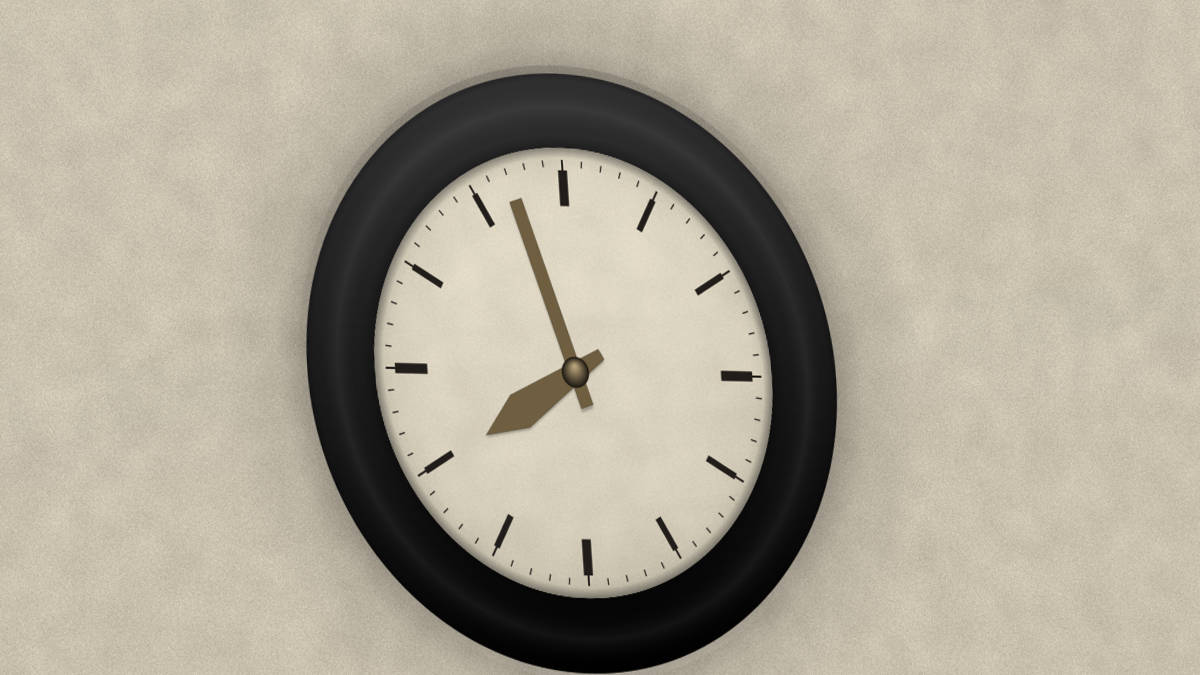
7:57
